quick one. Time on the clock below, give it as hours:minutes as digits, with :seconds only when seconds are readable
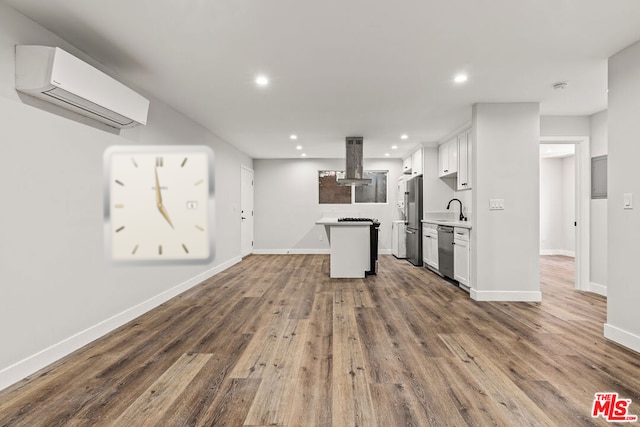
4:59
